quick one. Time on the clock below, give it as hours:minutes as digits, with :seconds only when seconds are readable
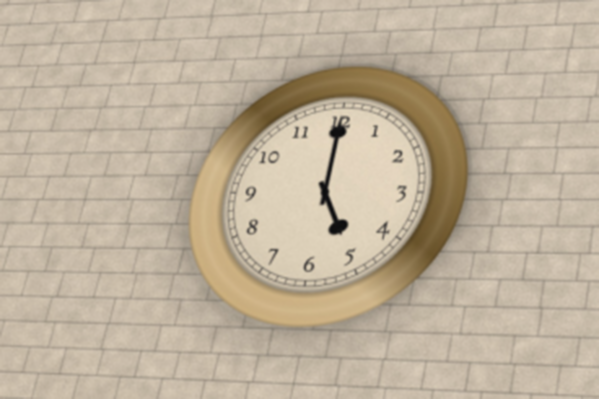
5:00
